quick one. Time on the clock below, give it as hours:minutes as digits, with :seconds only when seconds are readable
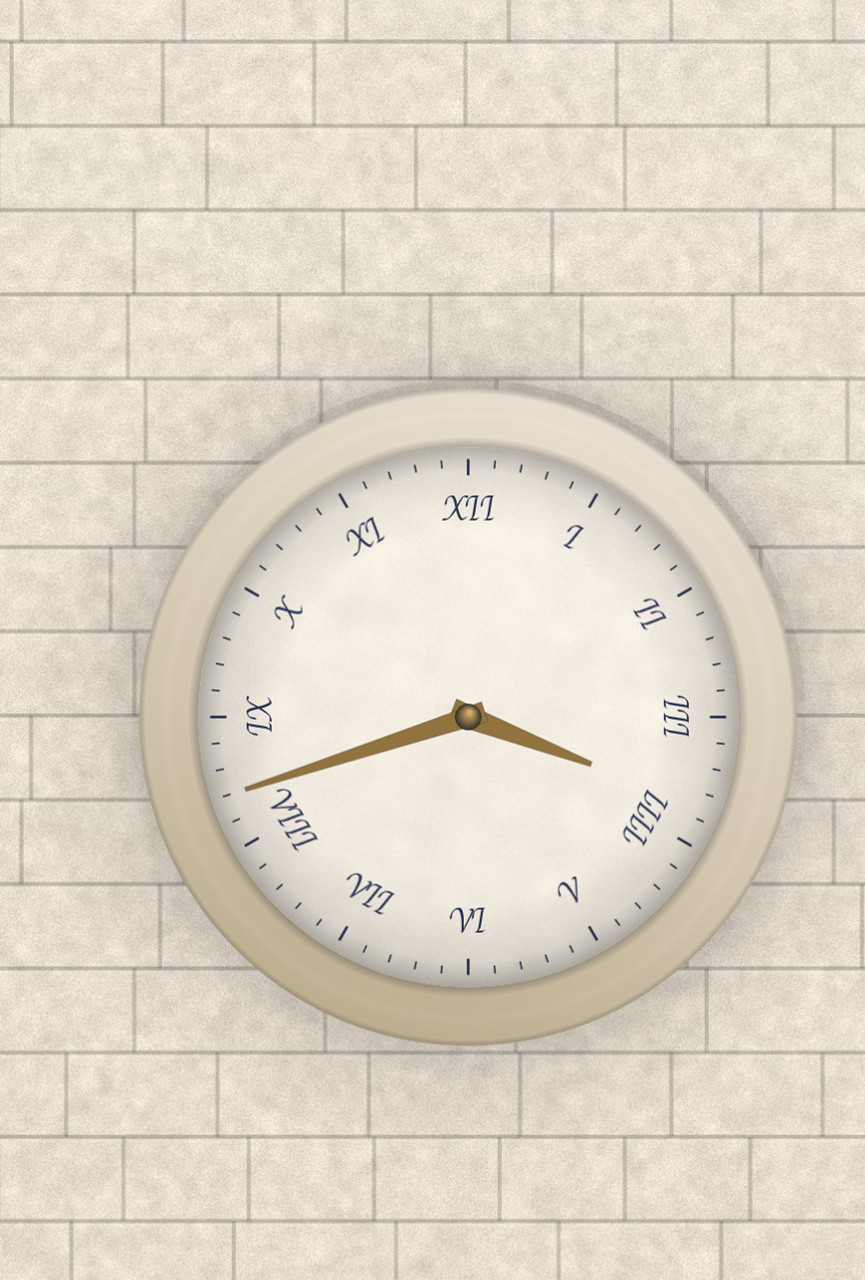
3:42
